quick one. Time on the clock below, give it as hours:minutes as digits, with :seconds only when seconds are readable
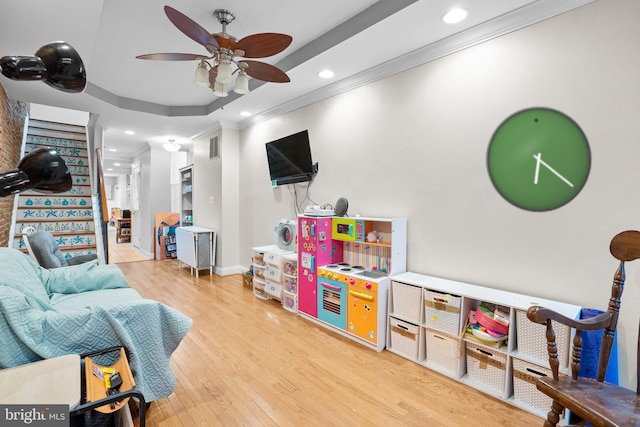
6:22
